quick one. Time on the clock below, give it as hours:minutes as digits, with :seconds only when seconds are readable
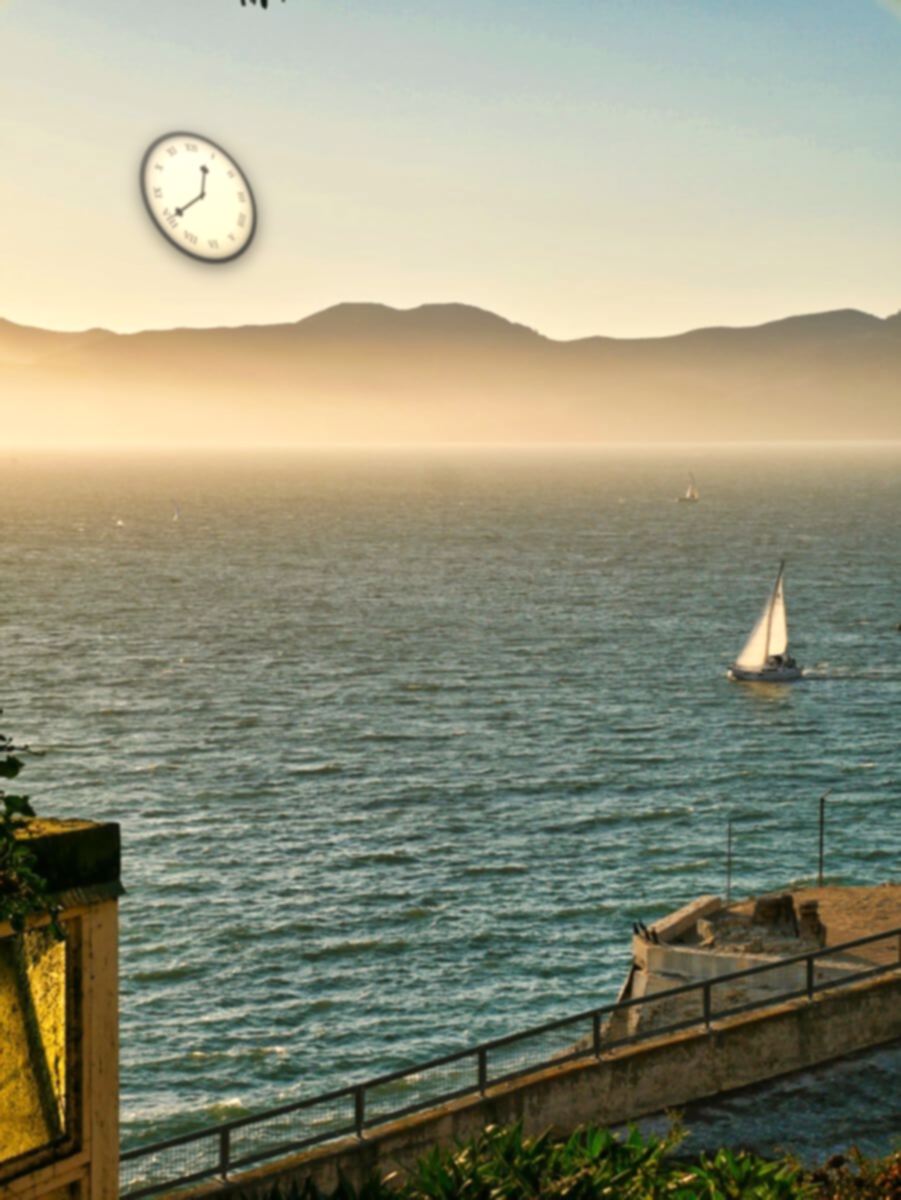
12:40
